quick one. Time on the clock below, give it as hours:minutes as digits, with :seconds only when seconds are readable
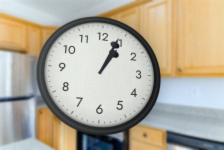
1:04
